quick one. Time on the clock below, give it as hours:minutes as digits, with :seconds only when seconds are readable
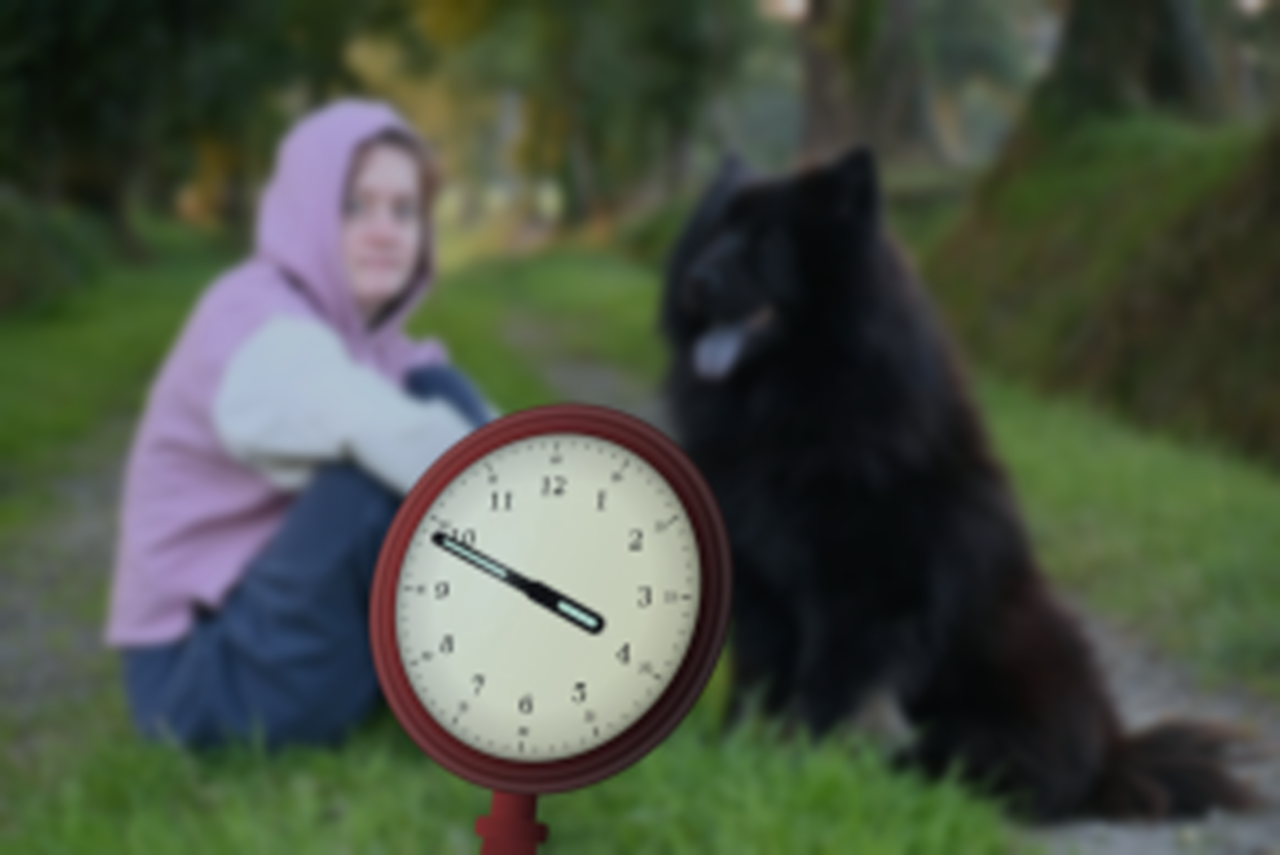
3:49
